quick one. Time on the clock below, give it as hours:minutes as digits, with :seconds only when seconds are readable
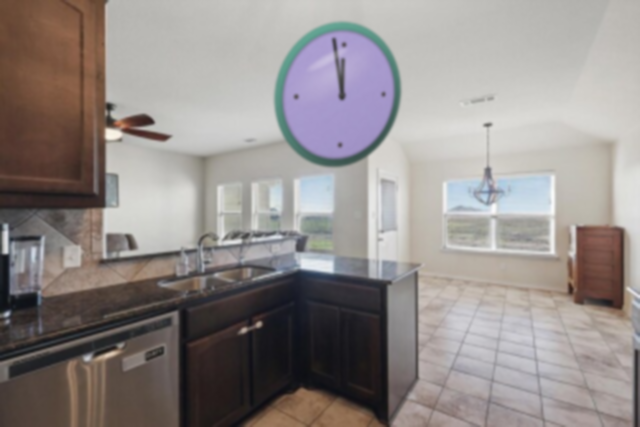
11:58
